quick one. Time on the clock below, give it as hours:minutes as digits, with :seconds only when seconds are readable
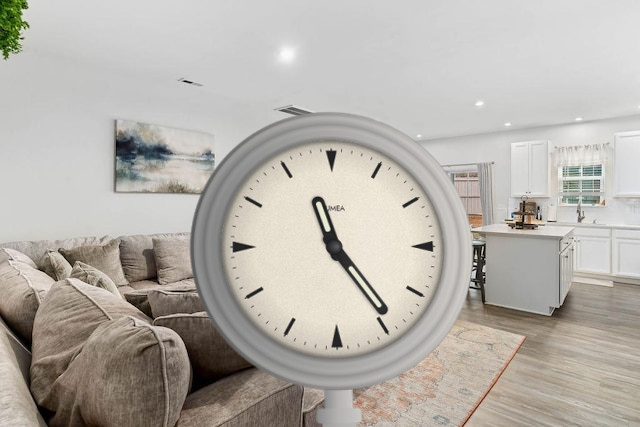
11:24
